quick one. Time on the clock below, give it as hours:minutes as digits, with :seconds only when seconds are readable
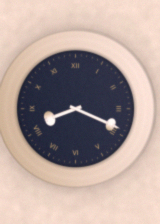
8:19
